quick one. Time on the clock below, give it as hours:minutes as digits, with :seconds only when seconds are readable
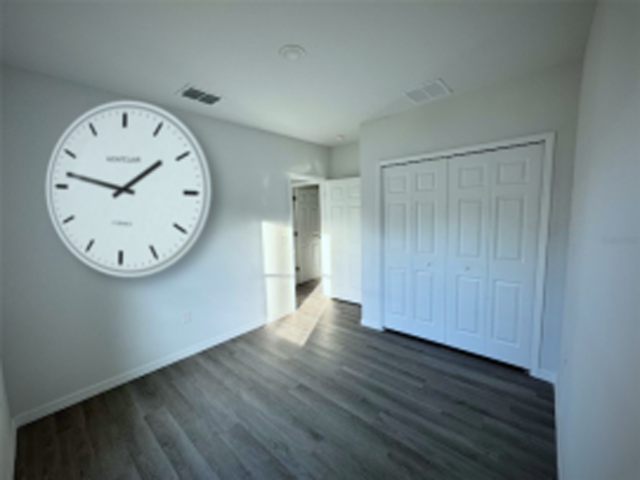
1:47
